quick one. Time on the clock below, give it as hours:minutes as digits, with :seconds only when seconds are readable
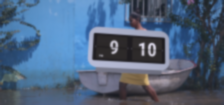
9:10
